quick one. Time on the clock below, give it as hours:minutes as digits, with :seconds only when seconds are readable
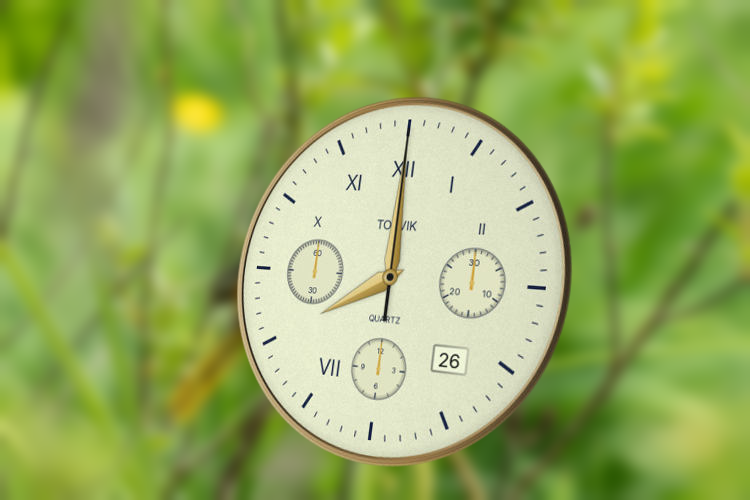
8:00
